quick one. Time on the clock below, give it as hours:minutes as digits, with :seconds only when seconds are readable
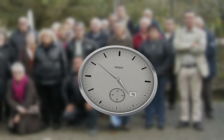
4:51
